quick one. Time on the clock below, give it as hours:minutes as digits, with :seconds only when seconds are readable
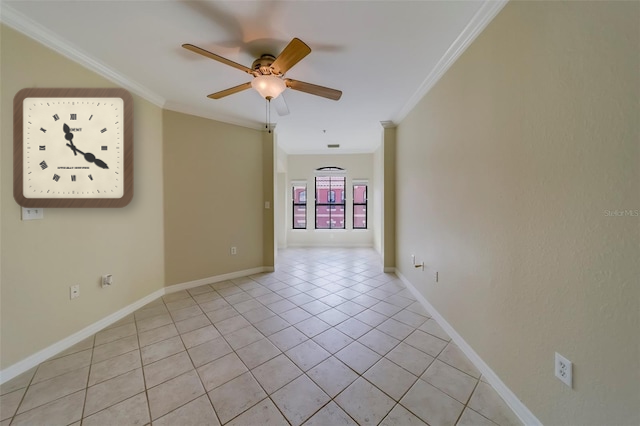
11:20
